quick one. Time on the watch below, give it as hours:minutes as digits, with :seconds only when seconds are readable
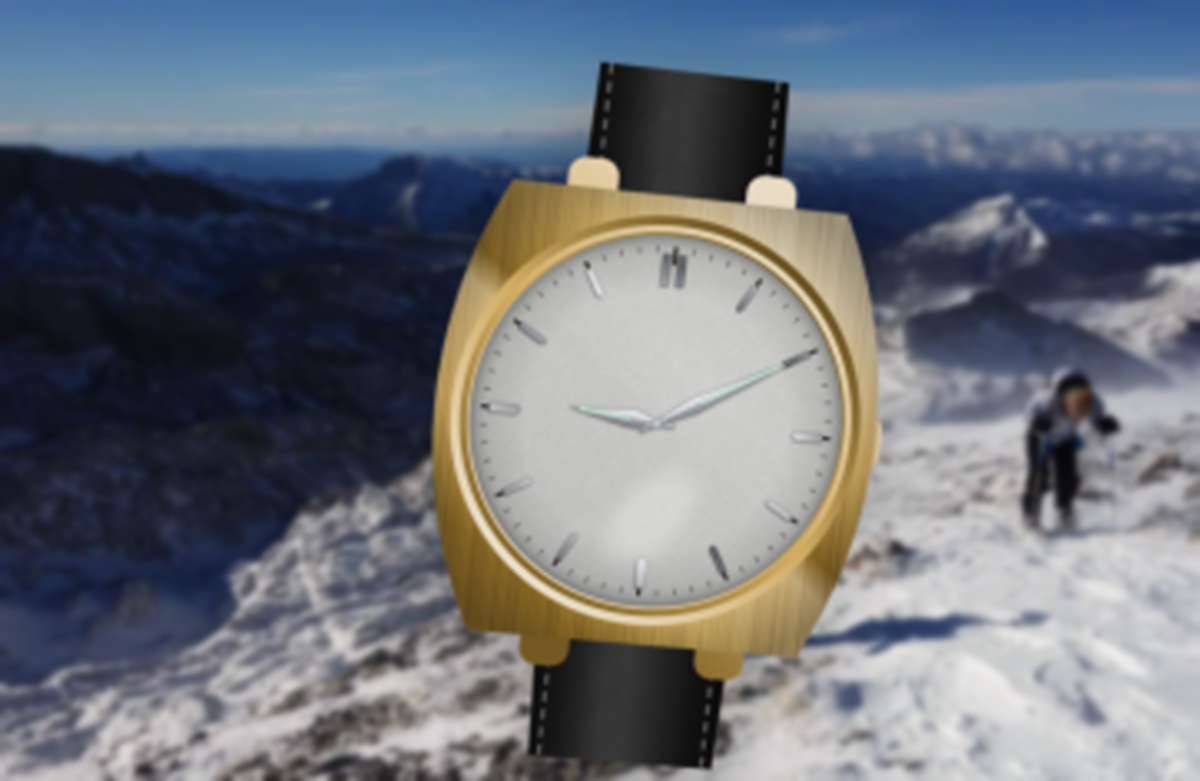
9:10
